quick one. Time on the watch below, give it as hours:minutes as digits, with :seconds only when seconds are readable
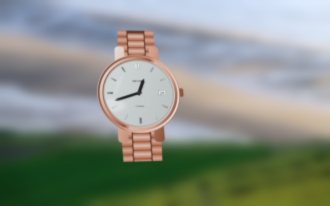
12:42
